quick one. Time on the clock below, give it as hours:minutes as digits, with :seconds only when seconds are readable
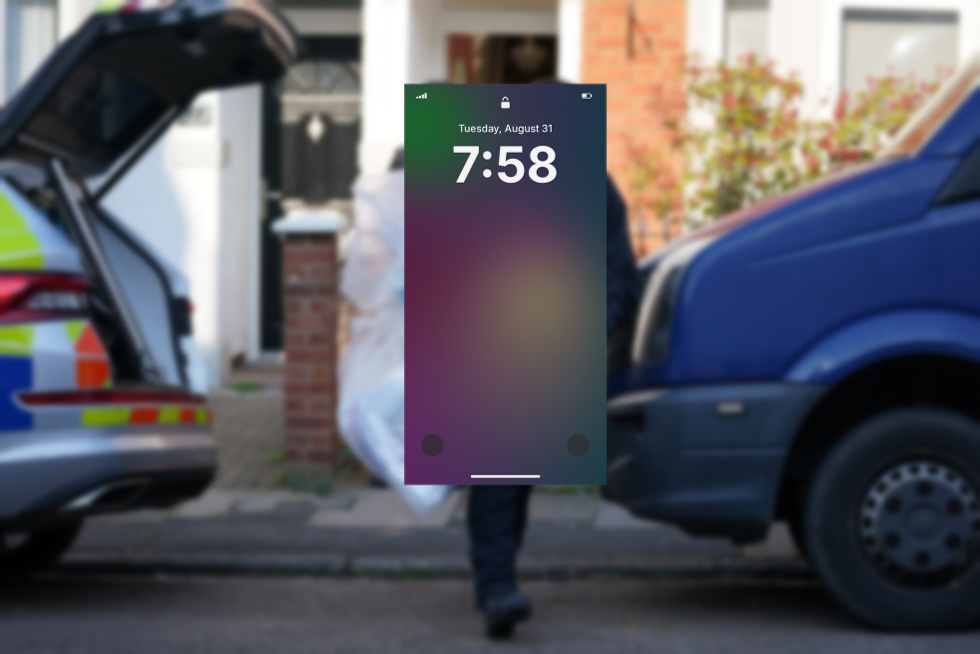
7:58
